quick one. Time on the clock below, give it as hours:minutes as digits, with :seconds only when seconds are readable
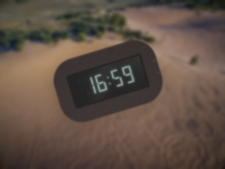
16:59
